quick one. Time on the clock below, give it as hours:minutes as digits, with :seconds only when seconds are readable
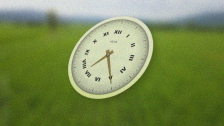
7:25
